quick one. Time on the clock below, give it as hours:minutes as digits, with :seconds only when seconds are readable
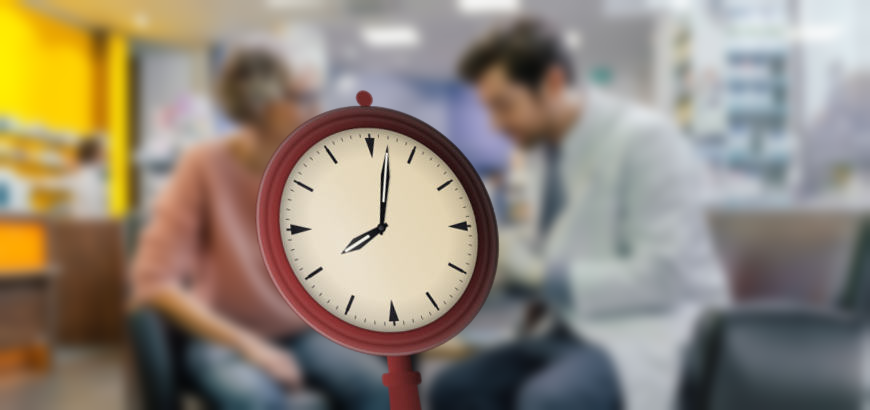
8:02
